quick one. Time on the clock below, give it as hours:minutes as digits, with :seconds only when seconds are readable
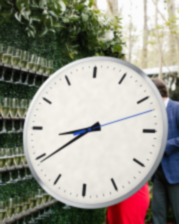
8:39:12
